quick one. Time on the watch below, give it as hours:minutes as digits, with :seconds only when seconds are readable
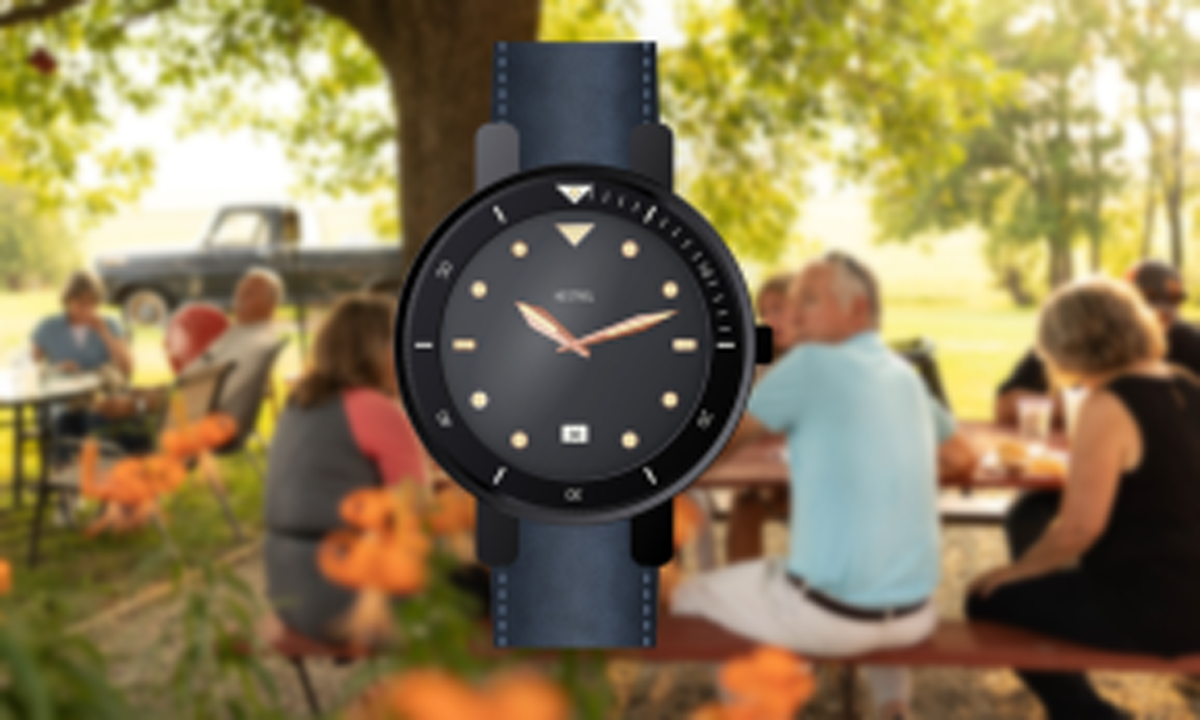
10:12
